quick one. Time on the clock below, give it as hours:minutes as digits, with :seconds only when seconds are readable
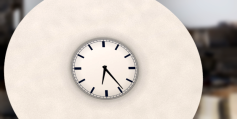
6:24
